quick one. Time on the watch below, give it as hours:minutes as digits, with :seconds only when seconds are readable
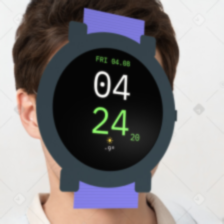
4:24
